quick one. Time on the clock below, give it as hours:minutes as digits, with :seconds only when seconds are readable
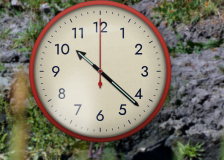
10:22:00
